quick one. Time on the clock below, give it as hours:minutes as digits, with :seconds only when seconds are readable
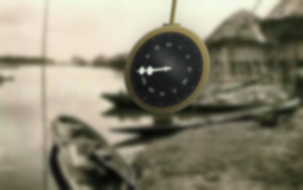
8:44
